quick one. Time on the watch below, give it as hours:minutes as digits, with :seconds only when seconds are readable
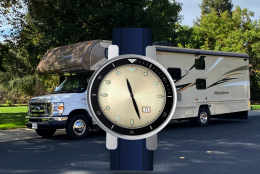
11:27
